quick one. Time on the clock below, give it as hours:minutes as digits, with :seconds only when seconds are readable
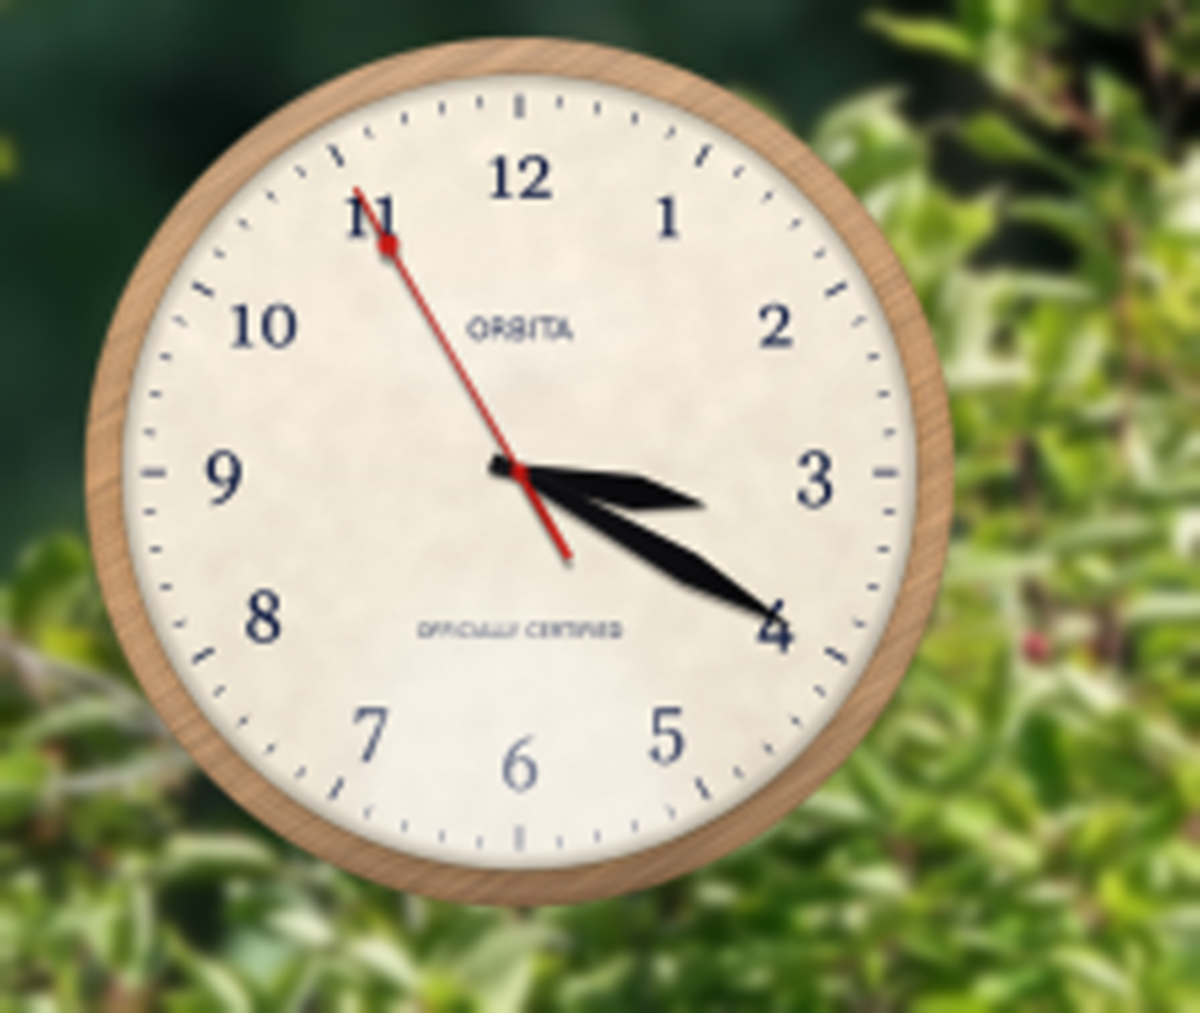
3:19:55
